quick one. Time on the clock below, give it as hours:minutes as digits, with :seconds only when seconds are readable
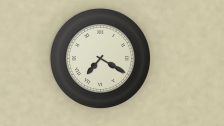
7:20
